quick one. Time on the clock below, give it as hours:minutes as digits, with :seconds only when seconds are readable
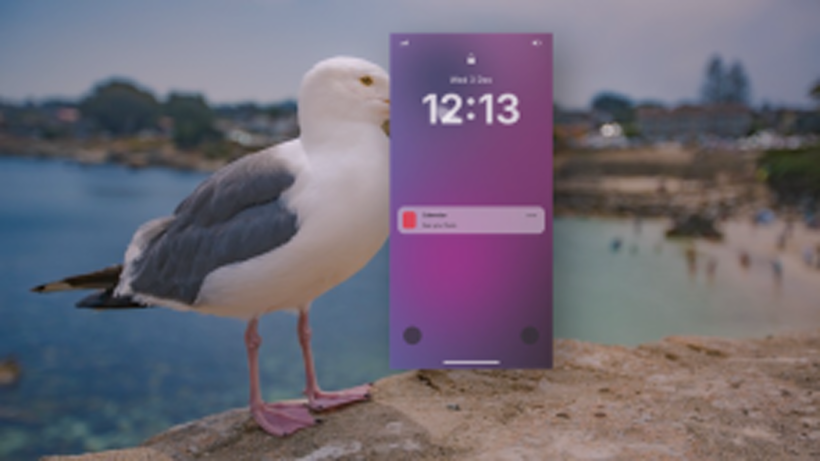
12:13
